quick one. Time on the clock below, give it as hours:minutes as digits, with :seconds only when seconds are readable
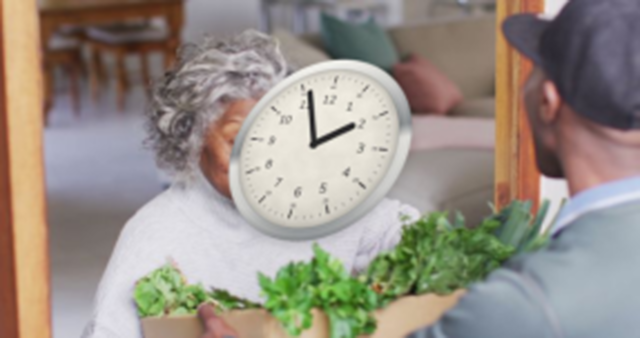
1:56
